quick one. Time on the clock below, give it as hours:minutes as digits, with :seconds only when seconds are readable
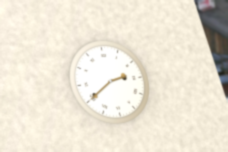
2:40
